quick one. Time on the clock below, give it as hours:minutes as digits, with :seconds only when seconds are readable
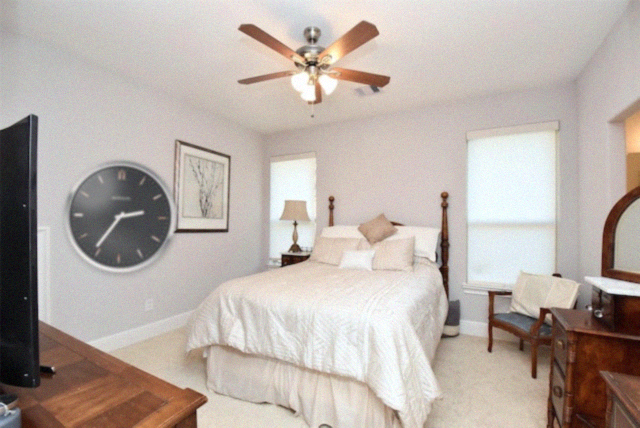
2:36
